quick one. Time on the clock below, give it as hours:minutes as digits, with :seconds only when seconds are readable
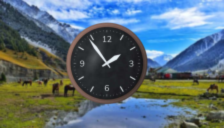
1:54
